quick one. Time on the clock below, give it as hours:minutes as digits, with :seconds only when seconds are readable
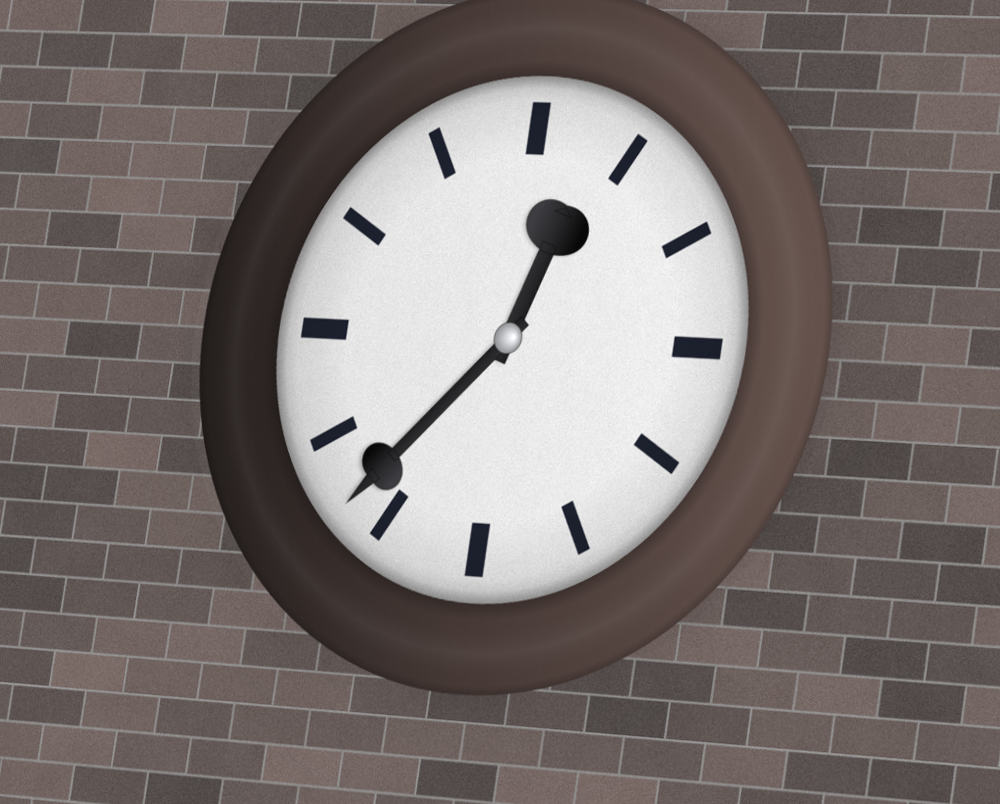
12:37
